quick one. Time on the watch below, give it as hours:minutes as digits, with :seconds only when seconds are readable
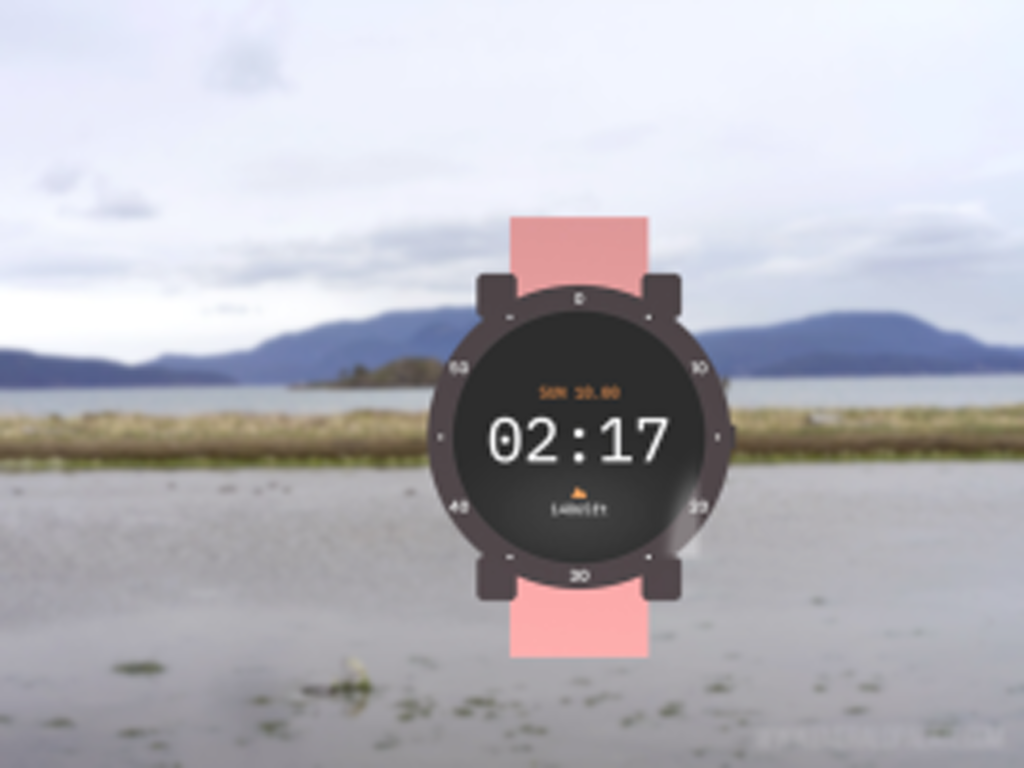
2:17
